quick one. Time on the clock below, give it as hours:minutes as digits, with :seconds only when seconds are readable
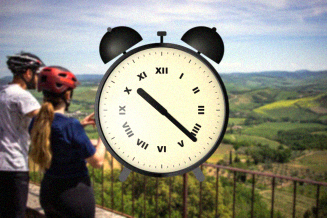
10:22
